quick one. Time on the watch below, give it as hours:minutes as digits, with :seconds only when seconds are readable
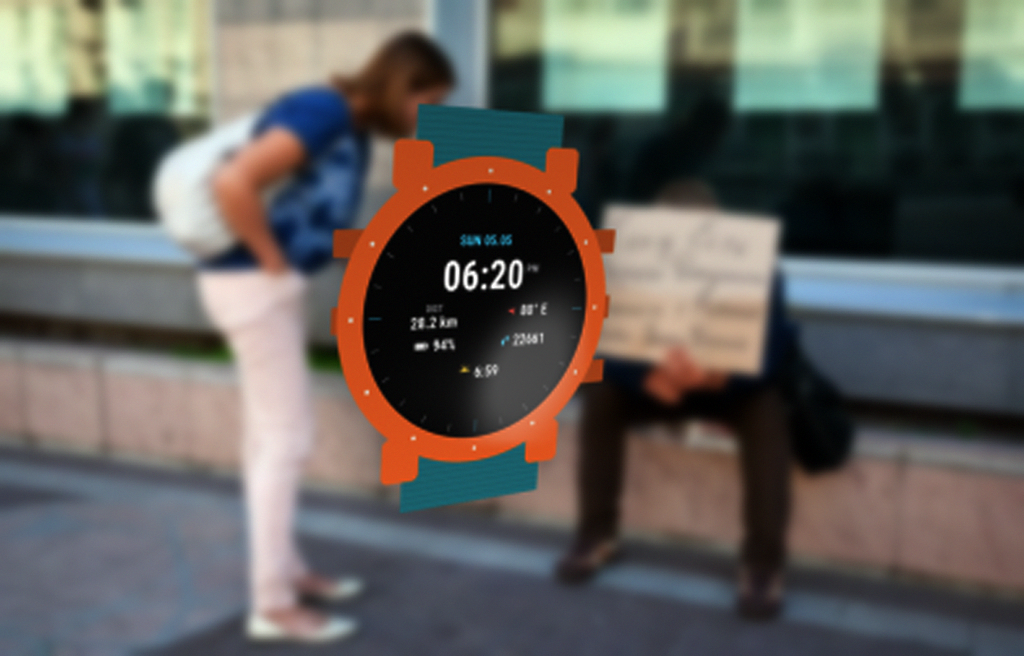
6:20
